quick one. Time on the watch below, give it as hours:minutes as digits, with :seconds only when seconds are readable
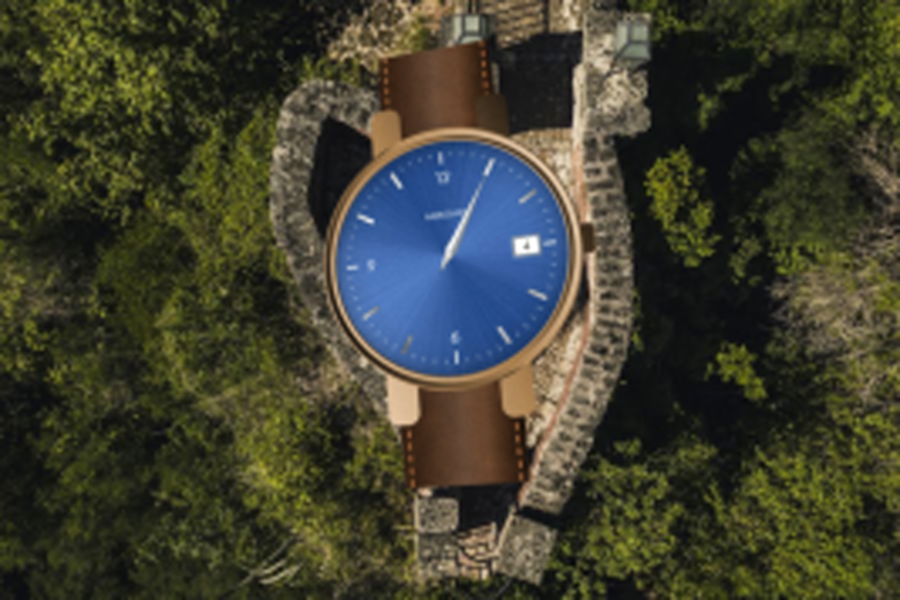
1:05
